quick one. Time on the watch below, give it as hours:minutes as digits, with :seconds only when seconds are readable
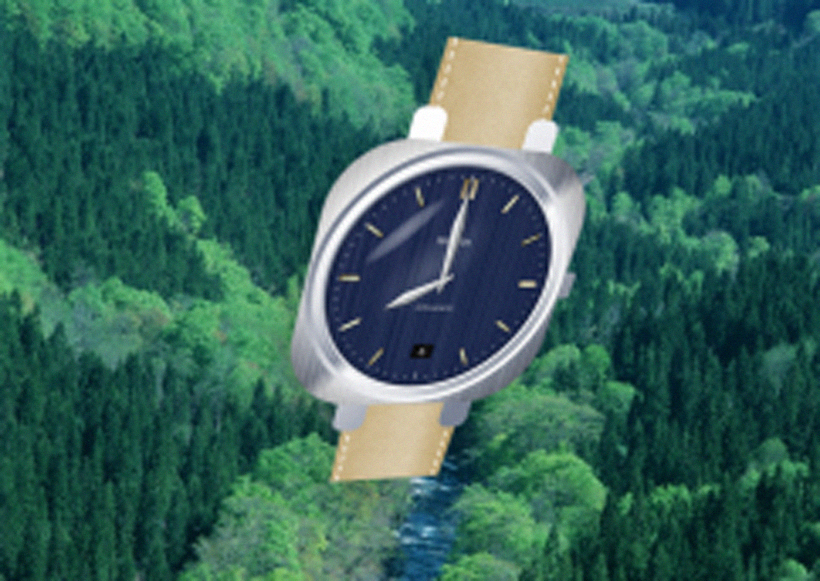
8:00
